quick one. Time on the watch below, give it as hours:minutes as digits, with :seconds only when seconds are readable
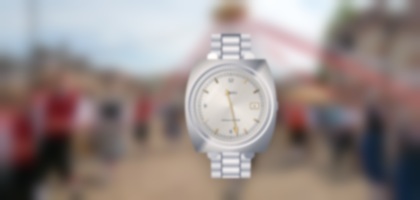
11:28
